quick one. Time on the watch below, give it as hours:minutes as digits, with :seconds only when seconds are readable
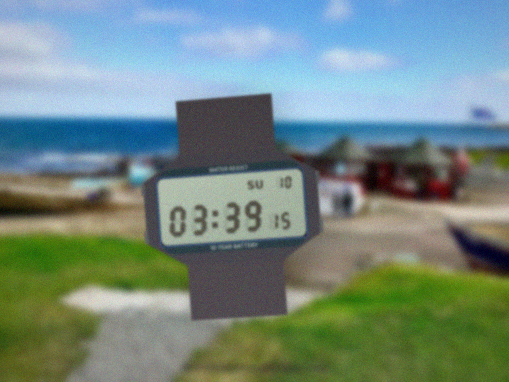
3:39:15
